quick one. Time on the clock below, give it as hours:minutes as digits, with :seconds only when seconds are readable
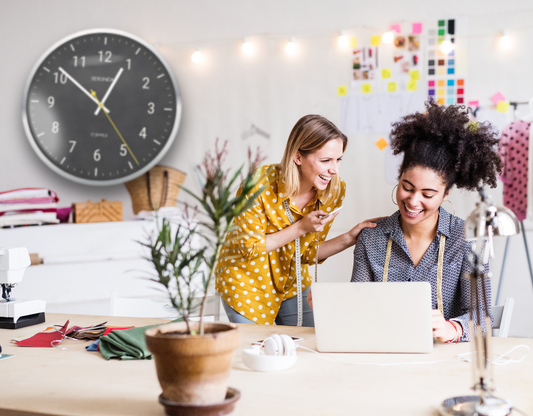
12:51:24
